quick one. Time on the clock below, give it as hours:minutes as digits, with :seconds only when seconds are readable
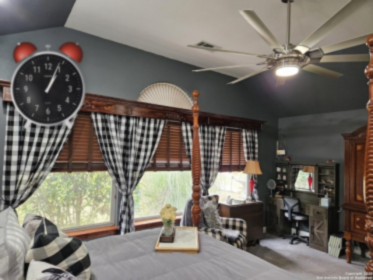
1:04
